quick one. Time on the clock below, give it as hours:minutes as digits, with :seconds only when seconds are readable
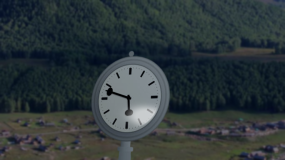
5:48
